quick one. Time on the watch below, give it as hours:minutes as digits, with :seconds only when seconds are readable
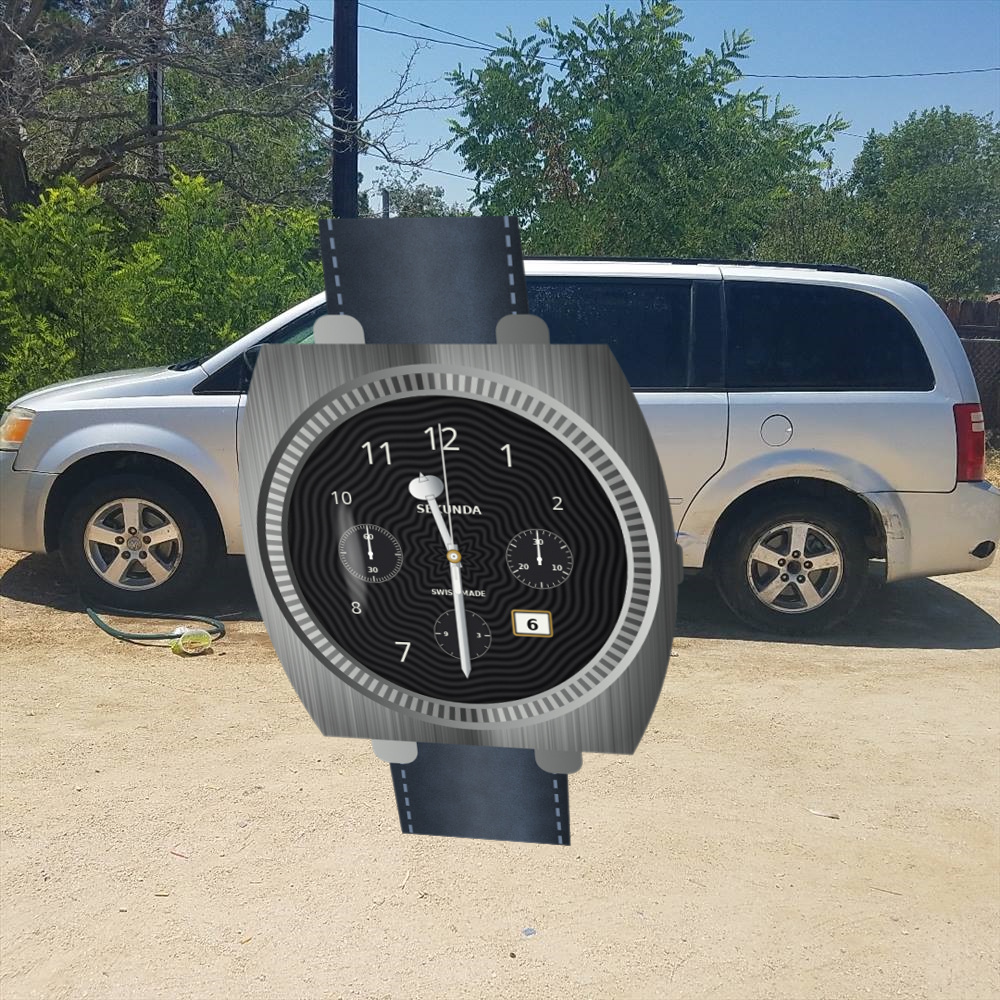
11:30
